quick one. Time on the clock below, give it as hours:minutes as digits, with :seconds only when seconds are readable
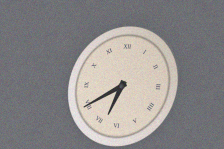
6:40
